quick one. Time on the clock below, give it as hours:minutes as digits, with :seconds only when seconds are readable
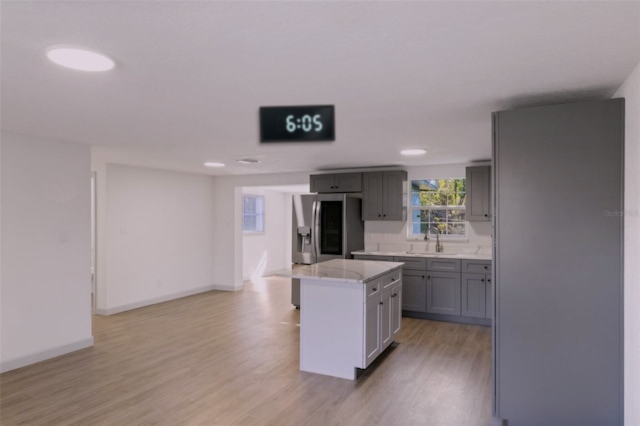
6:05
